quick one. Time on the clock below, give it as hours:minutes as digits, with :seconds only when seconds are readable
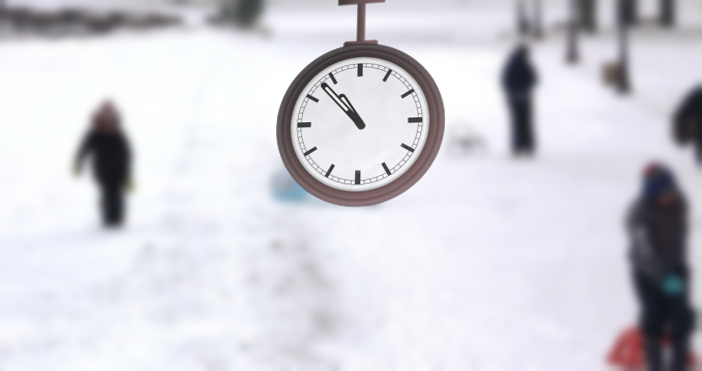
10:53
